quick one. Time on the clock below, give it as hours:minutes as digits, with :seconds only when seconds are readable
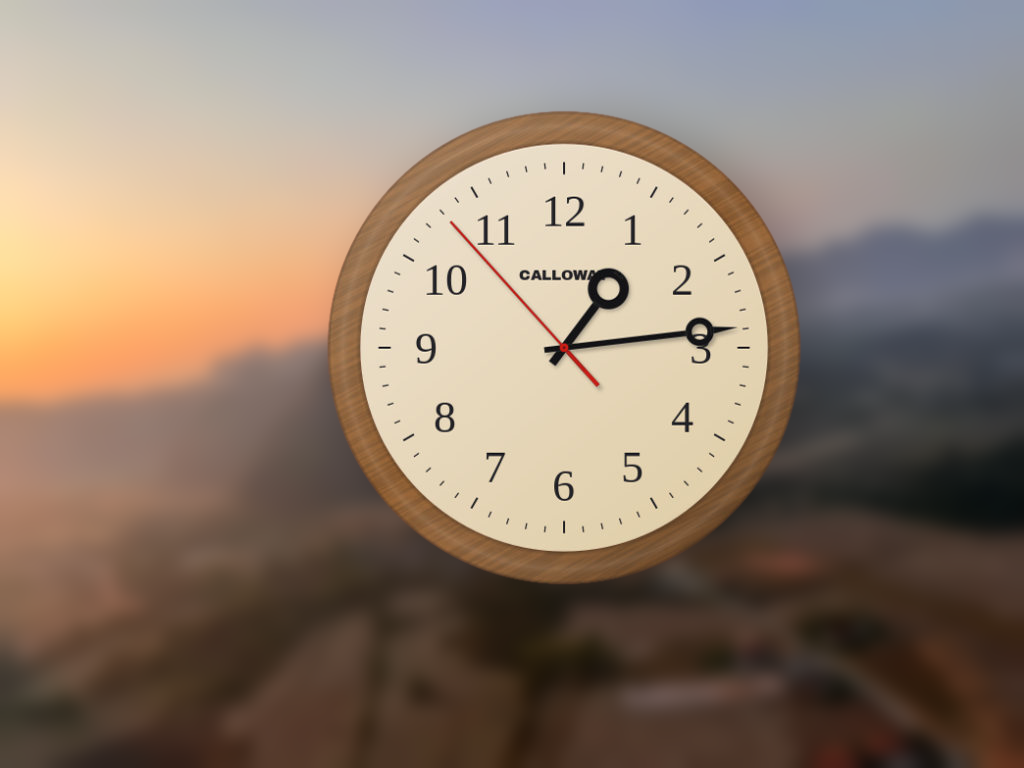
1:13:53
